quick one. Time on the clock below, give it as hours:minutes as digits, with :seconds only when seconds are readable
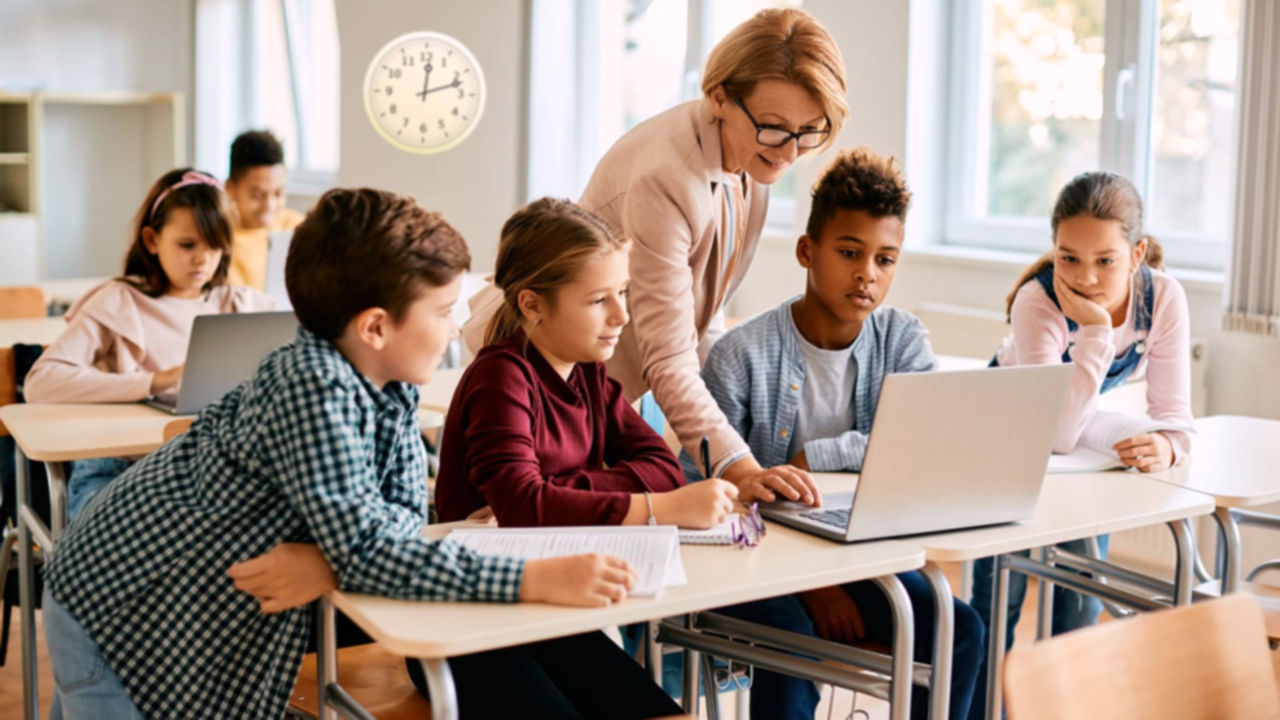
12:12
